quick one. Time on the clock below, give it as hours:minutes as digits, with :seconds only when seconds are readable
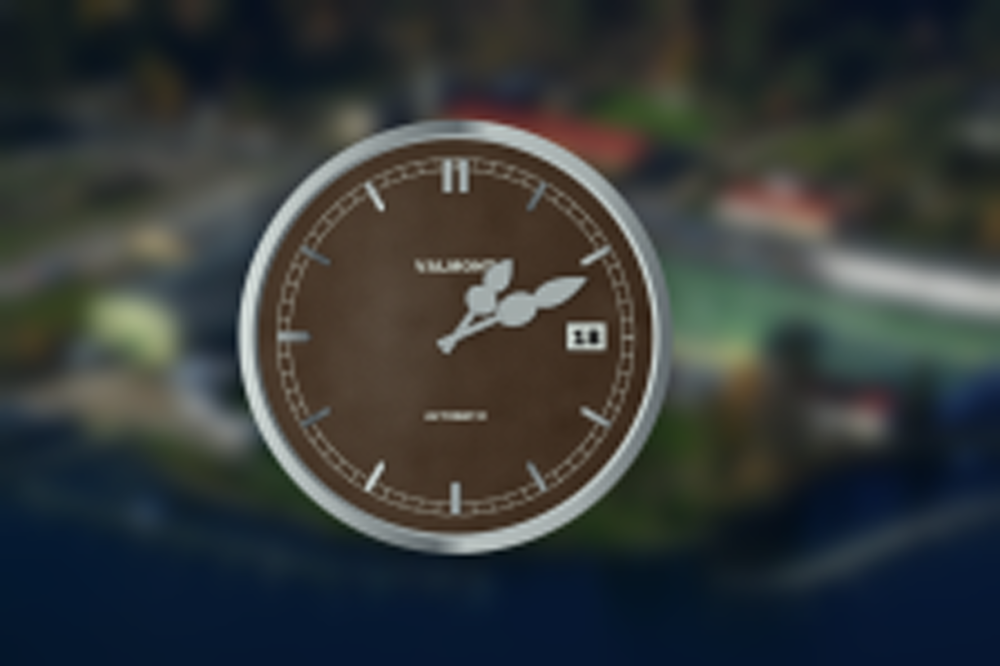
1:11
